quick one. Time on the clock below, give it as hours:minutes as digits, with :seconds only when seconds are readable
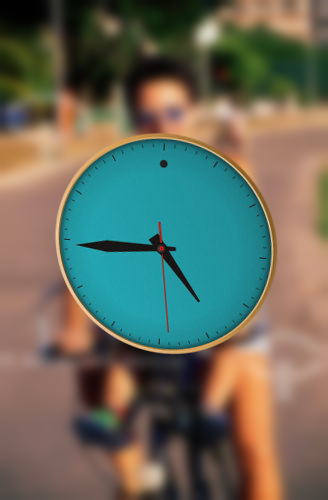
4:44:29
